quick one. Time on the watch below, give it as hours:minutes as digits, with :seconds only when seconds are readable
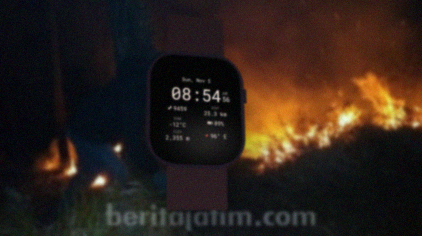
8:54
